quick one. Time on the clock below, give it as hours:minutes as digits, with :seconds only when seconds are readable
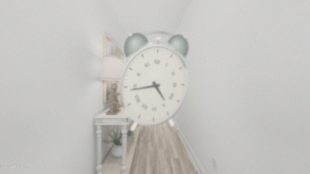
4:44
